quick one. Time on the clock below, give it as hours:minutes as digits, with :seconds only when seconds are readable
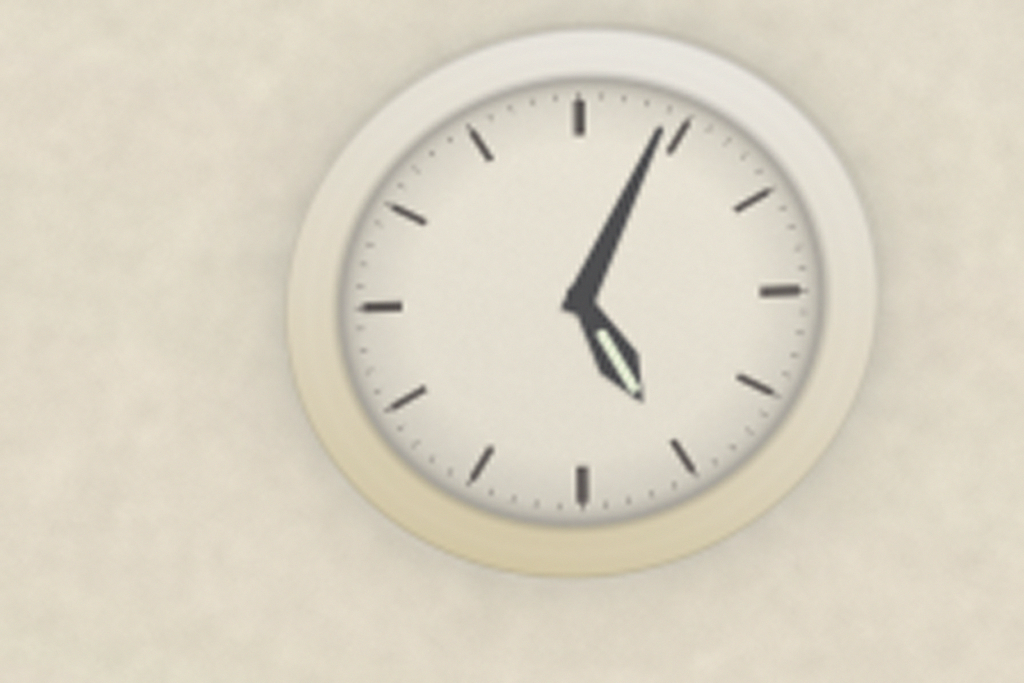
5:04
